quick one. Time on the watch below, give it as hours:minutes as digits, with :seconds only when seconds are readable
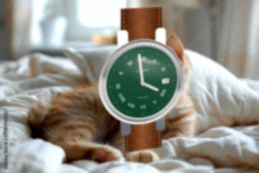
3:59
